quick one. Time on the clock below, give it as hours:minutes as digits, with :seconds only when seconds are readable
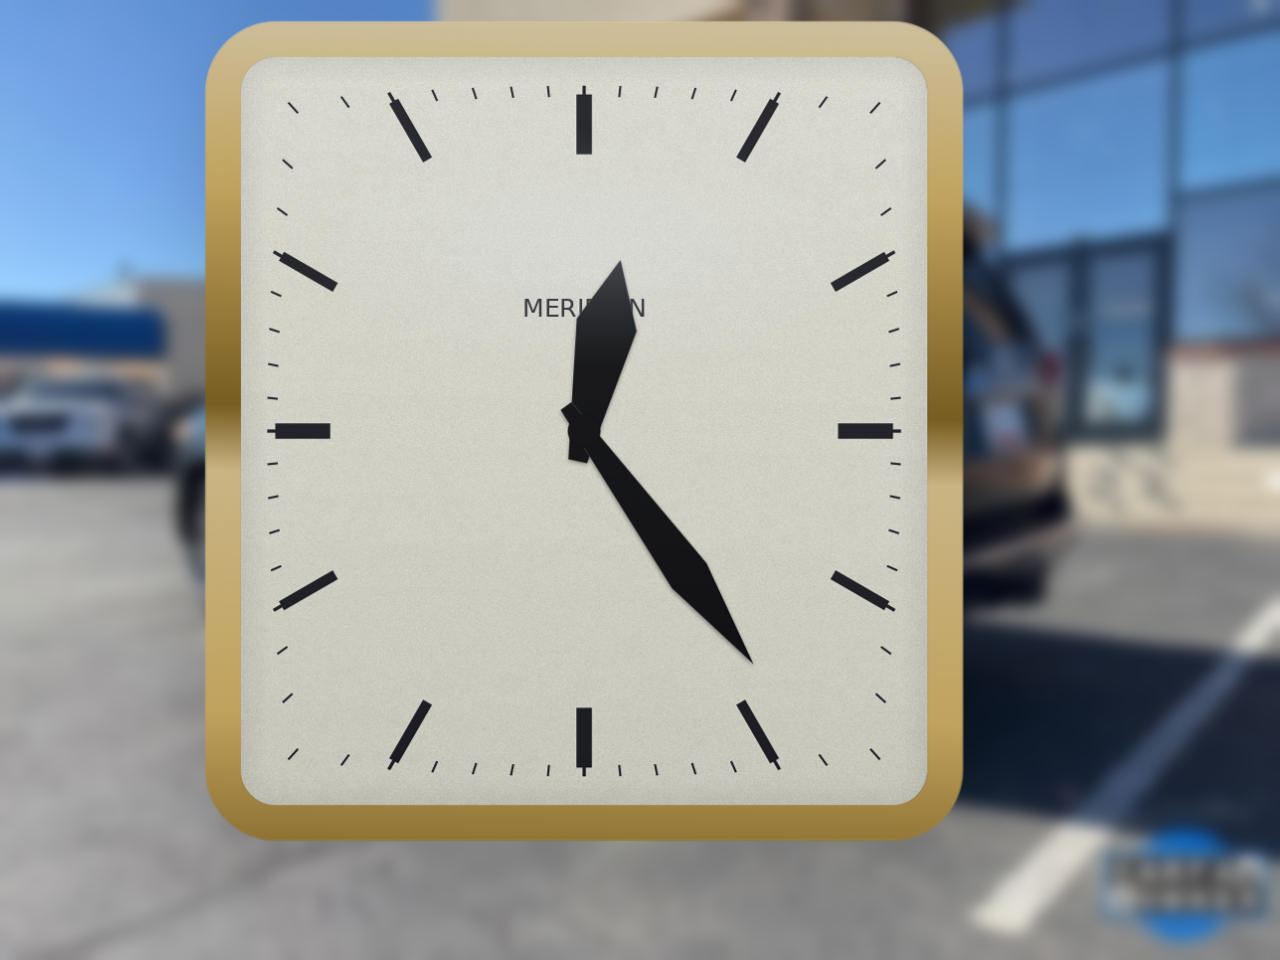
12:24
